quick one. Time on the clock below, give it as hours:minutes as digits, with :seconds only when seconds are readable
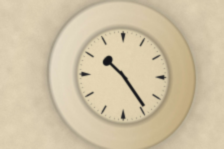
10:24
